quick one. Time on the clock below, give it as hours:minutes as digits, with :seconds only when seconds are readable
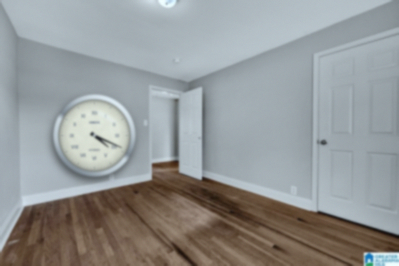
4:19
